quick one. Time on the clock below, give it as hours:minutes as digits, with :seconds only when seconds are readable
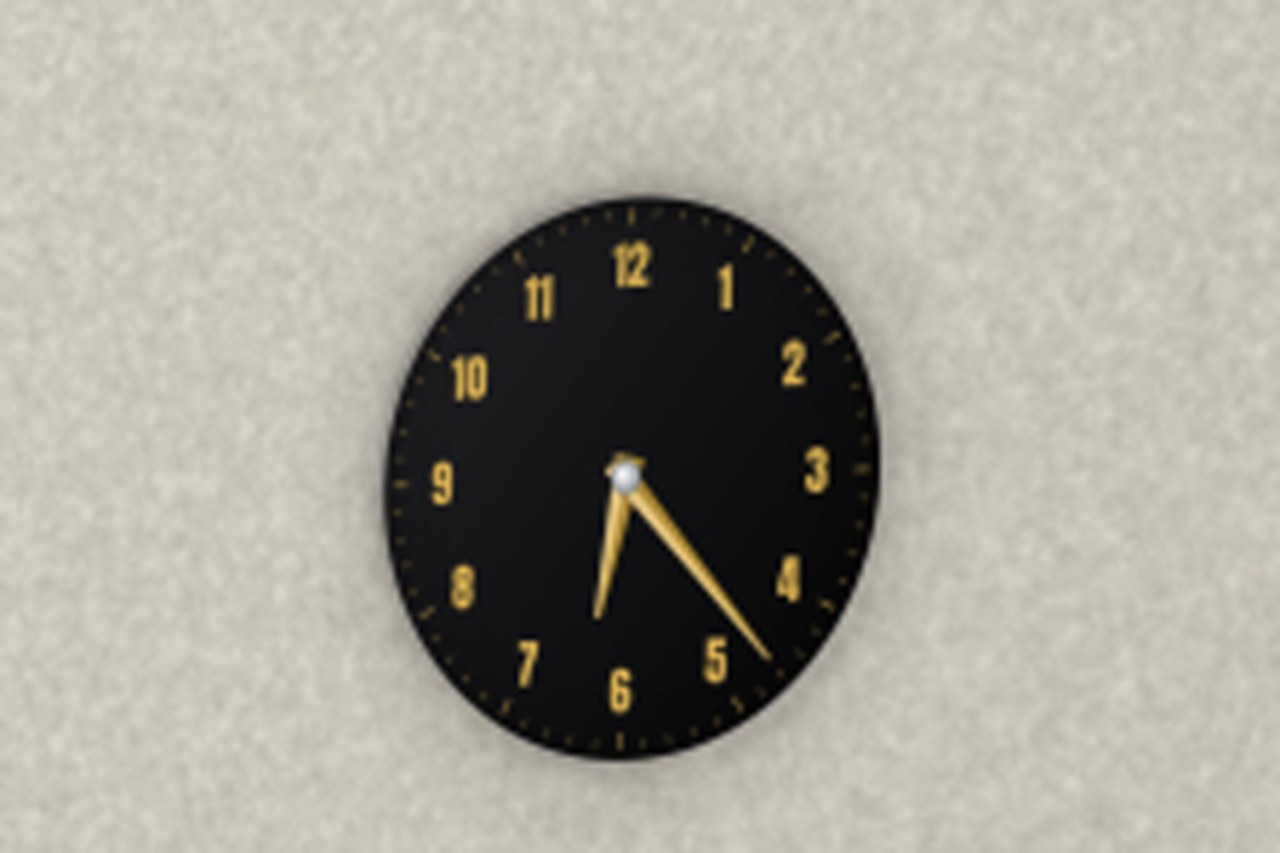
6:23
